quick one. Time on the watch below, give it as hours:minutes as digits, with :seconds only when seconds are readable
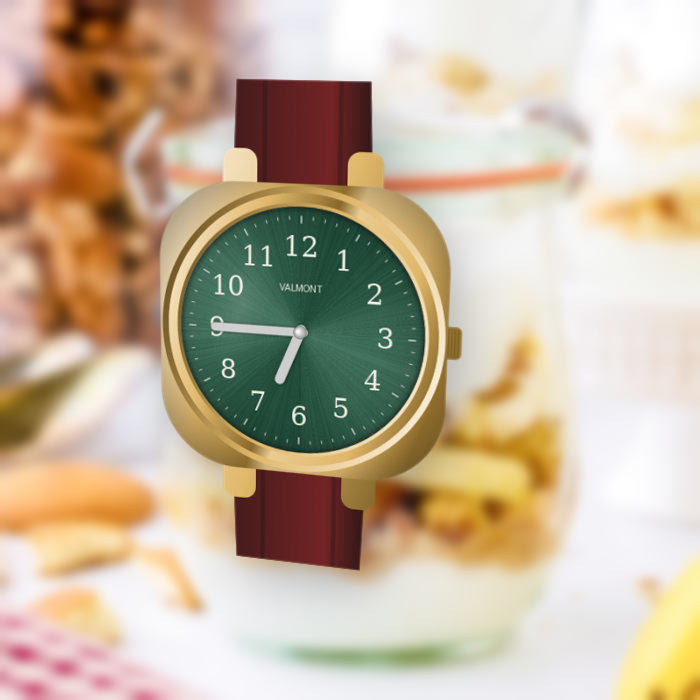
6:45
